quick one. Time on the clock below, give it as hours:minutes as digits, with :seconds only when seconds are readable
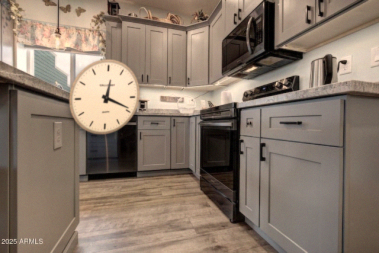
12:19
